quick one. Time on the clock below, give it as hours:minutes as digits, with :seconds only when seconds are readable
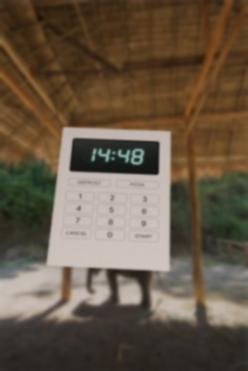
14:48
